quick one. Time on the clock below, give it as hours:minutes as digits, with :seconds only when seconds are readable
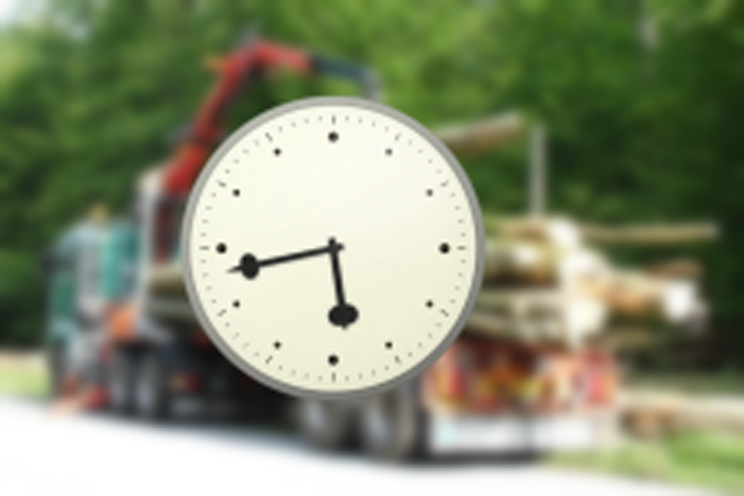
5:43
